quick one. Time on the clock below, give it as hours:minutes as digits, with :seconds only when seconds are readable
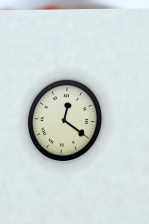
12:20
